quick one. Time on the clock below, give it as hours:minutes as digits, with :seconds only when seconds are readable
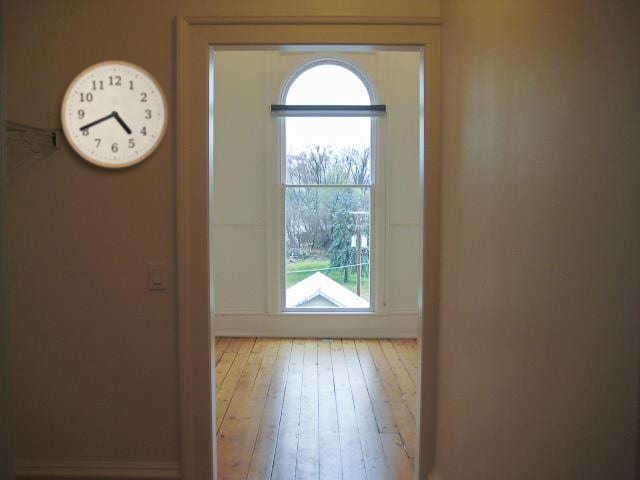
4:41
